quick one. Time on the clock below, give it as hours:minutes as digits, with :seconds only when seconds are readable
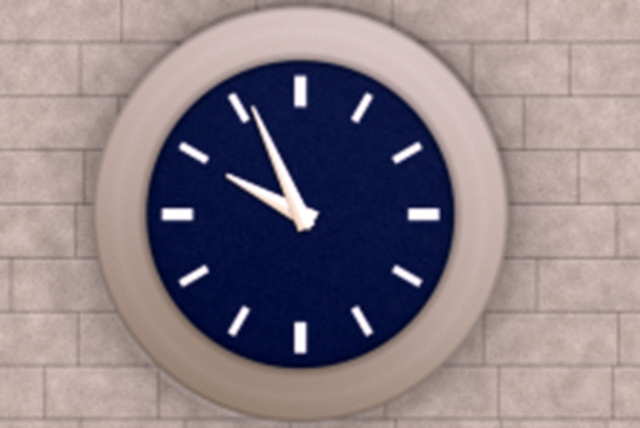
9:56
